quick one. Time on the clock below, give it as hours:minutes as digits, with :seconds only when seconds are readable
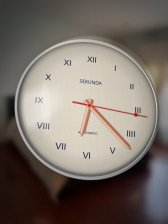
6:22:16
